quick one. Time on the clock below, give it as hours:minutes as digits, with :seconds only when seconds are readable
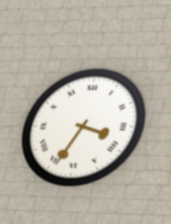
3:34
